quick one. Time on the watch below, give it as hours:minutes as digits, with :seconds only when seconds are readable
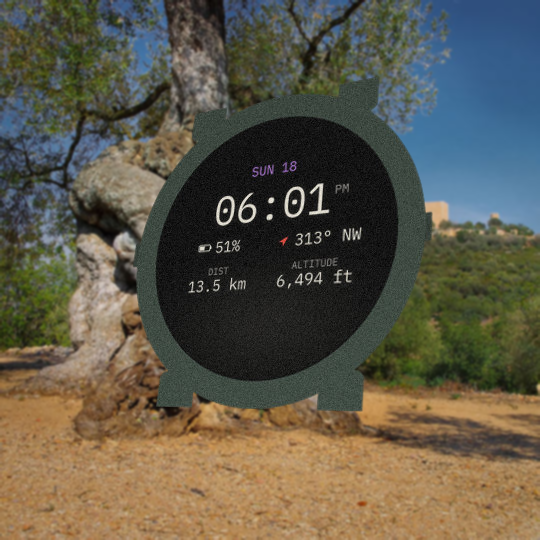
6:01
